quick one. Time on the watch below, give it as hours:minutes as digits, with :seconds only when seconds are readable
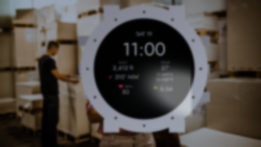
11:00
